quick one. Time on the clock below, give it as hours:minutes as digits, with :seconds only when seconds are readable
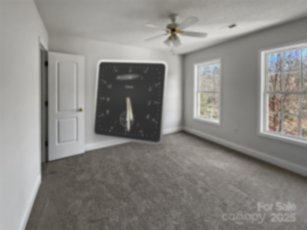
5:29
